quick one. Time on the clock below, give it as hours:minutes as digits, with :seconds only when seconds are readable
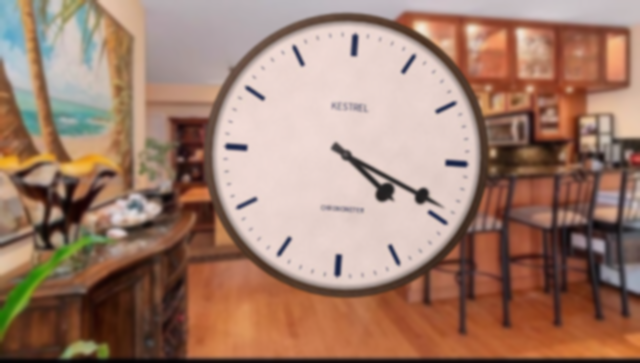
4:19
